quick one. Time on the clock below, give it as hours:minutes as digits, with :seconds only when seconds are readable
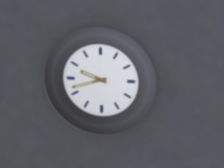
9:42
